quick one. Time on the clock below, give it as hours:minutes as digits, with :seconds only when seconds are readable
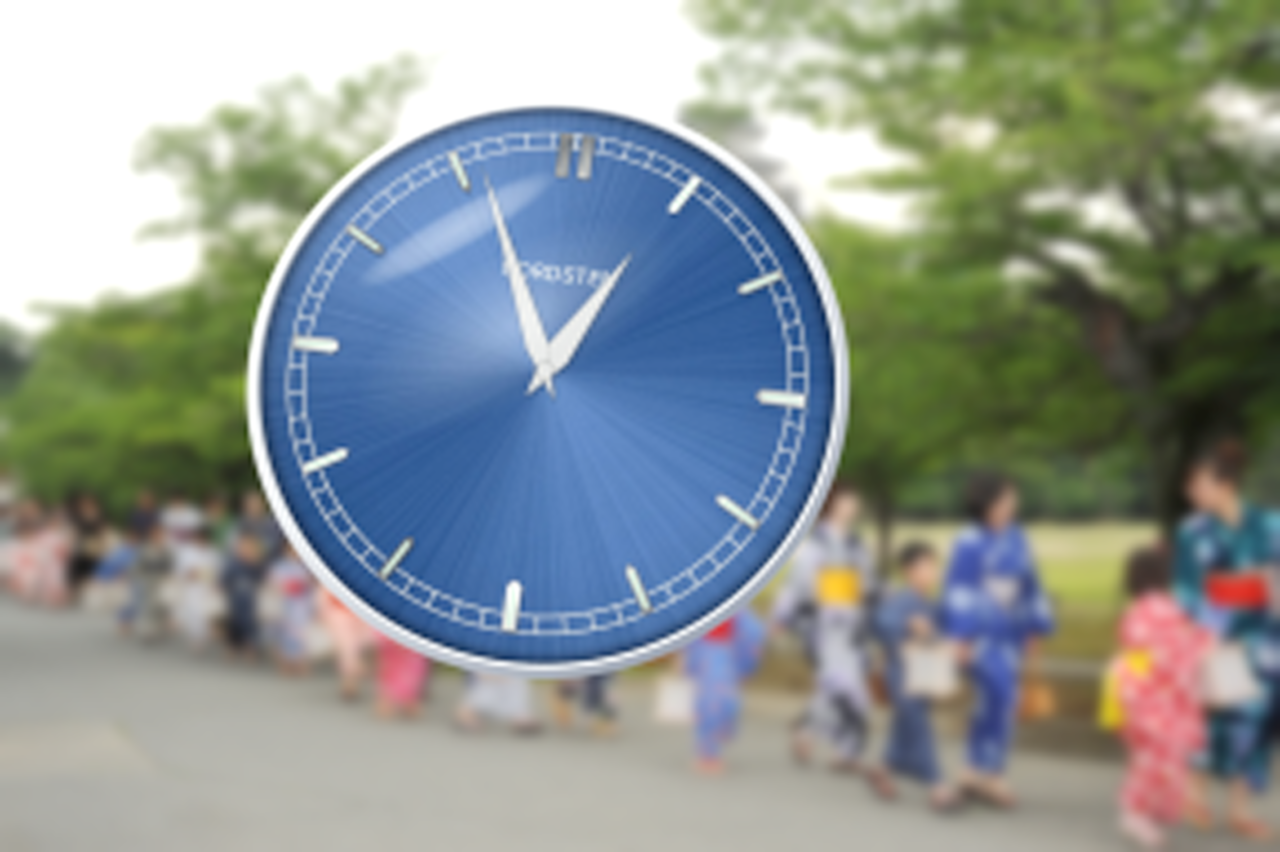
12:56
